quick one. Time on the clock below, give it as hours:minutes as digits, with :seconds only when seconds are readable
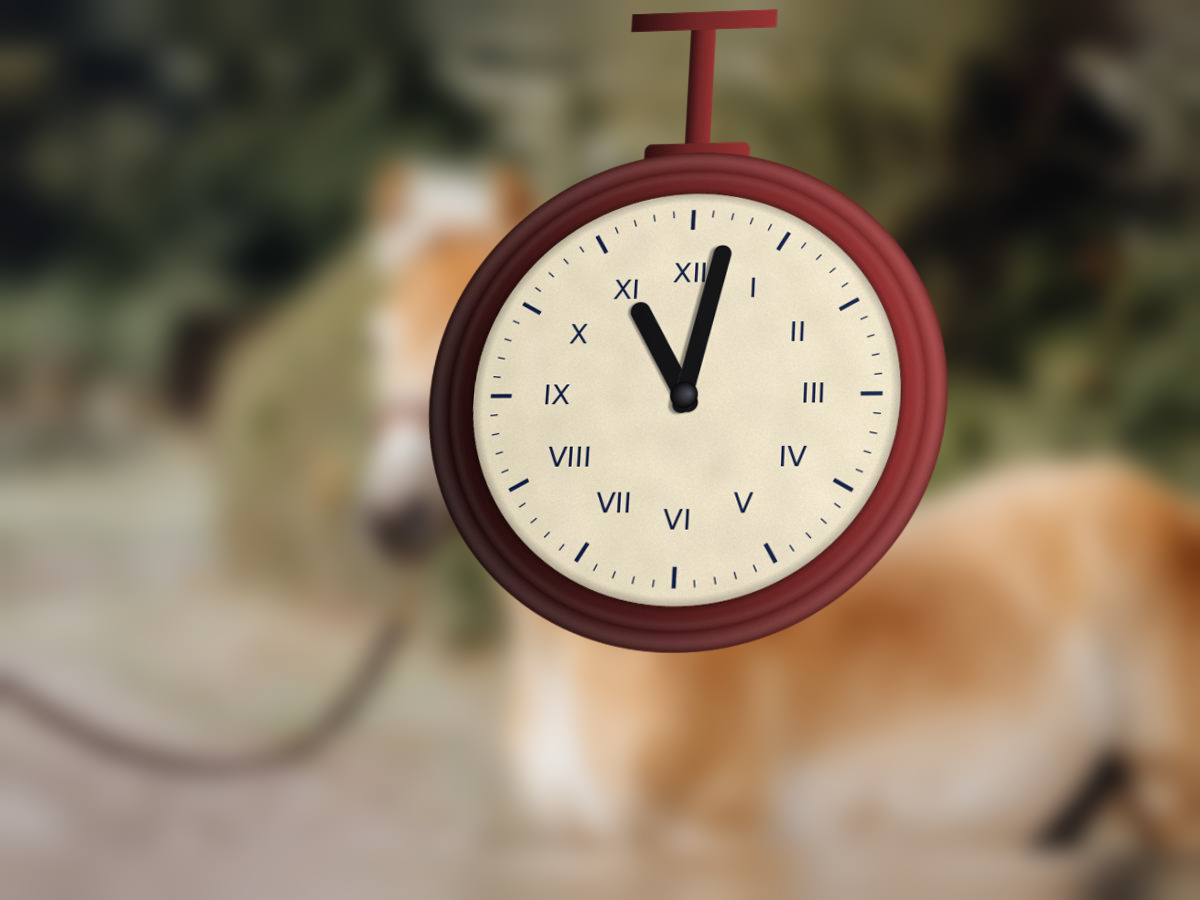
11:02
